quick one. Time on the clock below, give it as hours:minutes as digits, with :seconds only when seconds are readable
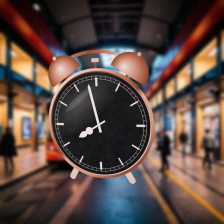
7:58
